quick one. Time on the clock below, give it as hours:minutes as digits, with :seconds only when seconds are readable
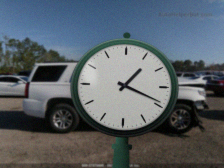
1:19
